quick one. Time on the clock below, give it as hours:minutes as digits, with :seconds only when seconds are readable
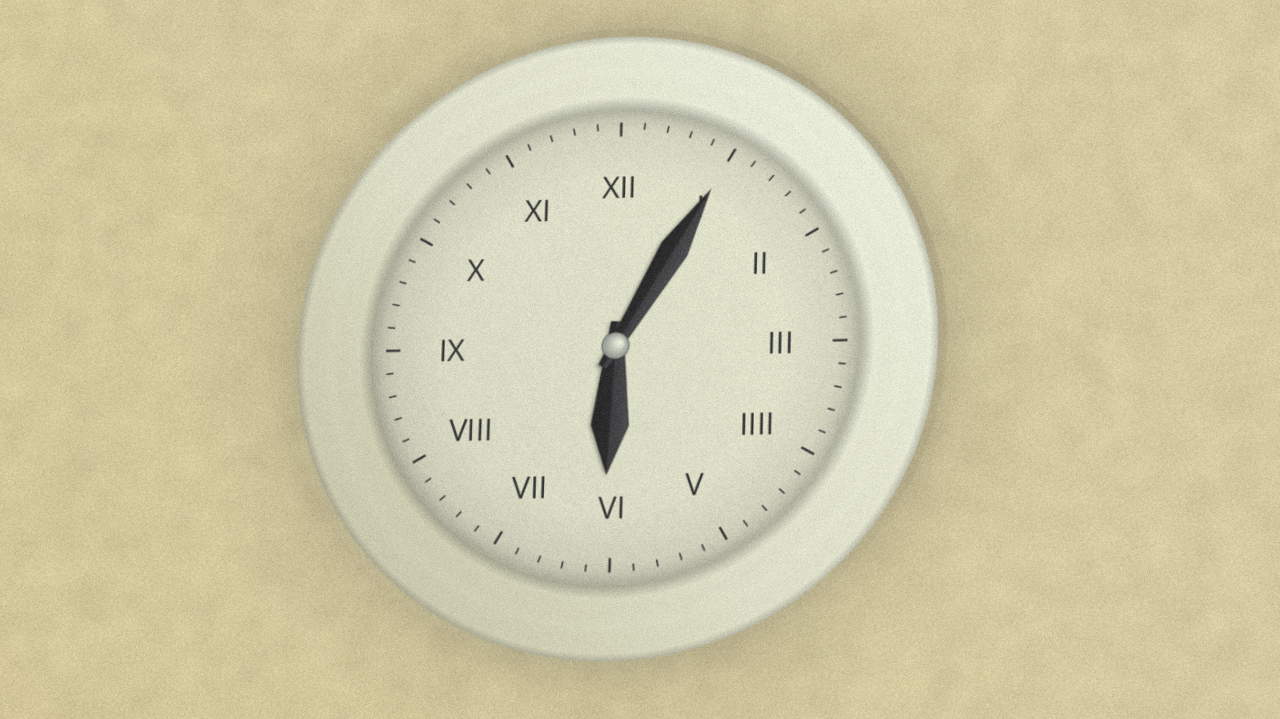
6:05
